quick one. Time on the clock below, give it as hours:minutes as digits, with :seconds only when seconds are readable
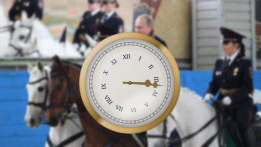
3:17
